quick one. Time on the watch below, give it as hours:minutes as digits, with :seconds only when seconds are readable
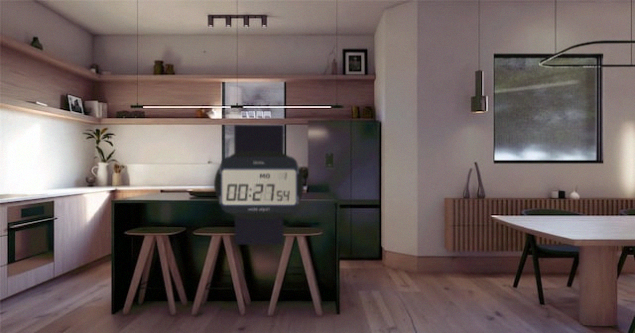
0:27:54
